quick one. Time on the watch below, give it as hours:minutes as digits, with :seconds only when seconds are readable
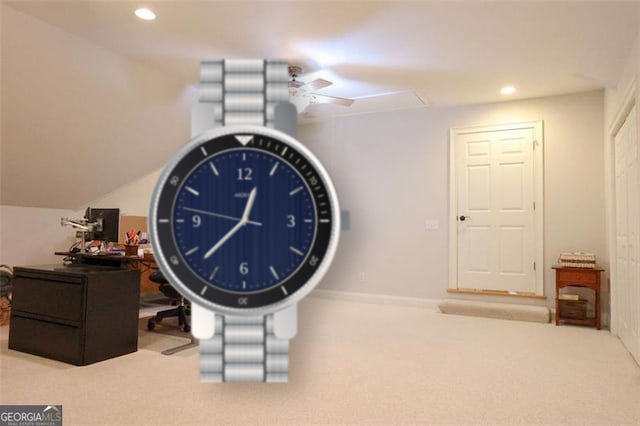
12:37:47
